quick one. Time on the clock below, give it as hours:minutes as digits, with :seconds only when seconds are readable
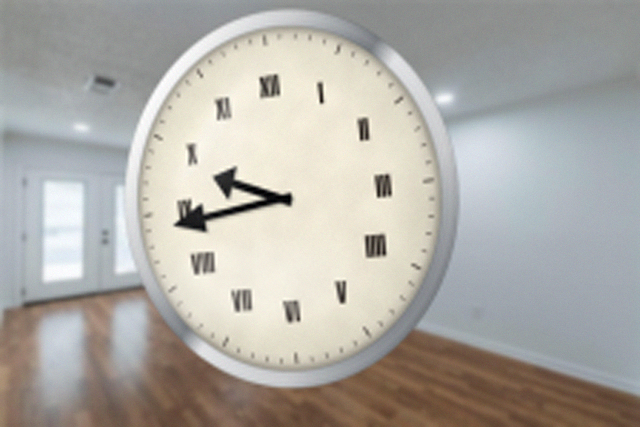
9:44
